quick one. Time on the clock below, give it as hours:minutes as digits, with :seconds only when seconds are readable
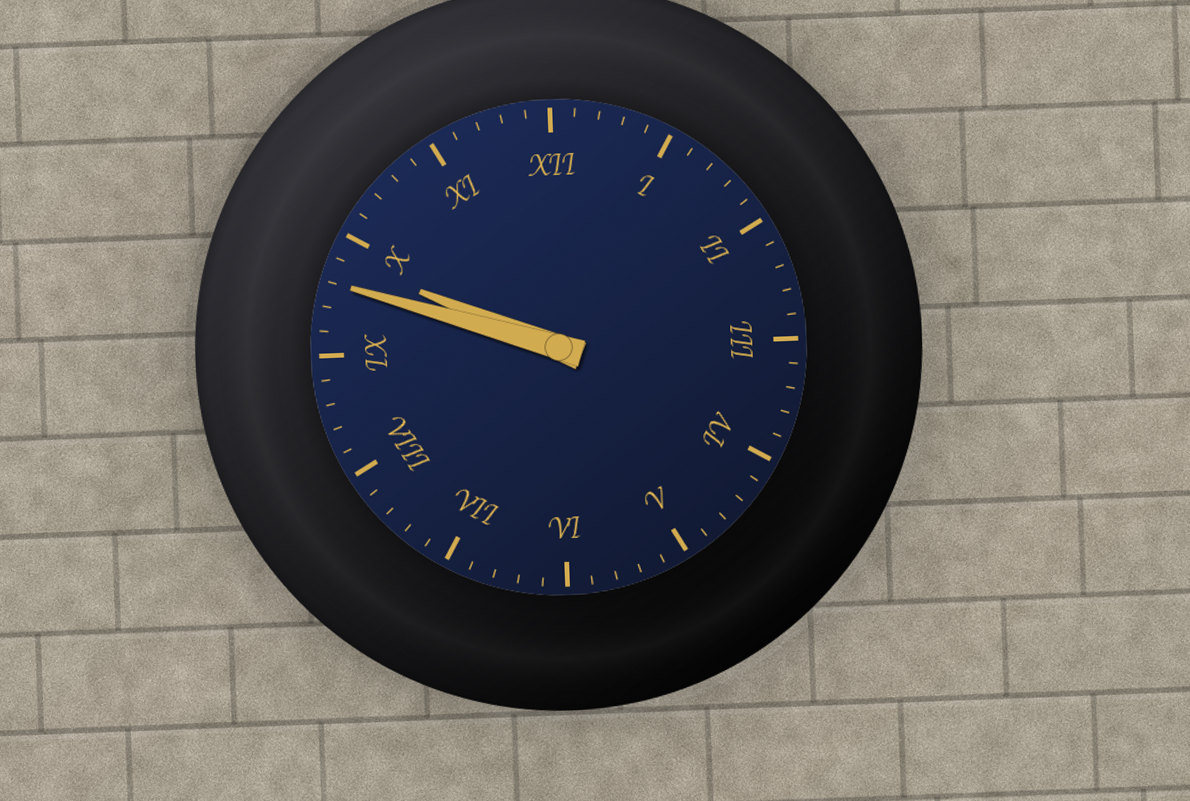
9:48
